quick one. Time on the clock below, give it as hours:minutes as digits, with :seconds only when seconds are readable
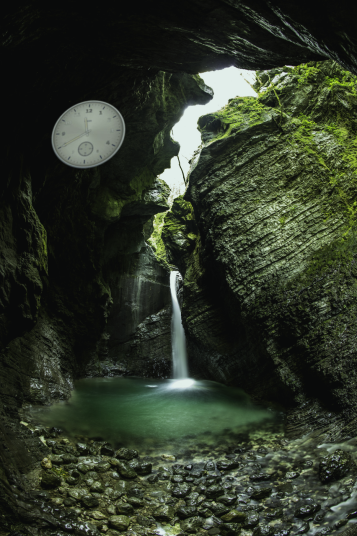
11:40
